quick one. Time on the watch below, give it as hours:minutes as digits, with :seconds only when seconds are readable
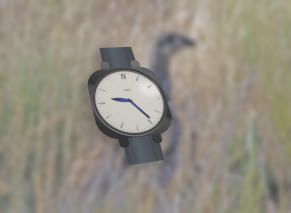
9:24
